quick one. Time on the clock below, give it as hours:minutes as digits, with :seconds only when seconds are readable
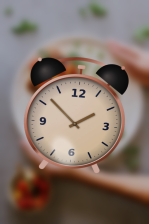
1:52
